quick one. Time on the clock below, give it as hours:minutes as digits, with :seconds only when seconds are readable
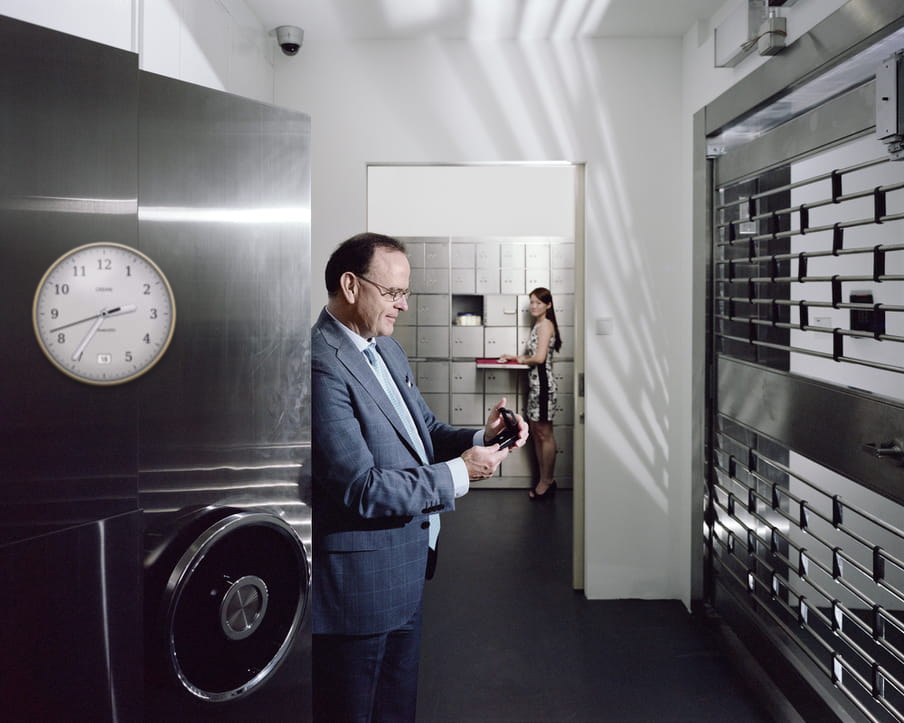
2:35:42
